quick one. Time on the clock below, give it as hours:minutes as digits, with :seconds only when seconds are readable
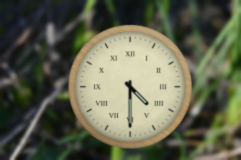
4:30
